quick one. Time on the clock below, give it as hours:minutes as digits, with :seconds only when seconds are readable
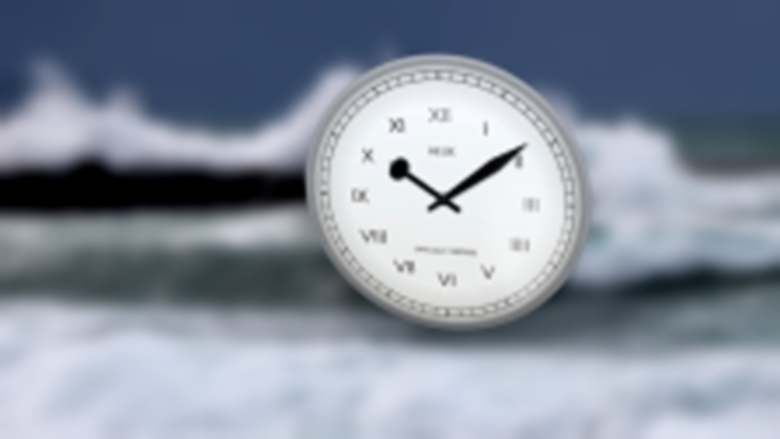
10:09
